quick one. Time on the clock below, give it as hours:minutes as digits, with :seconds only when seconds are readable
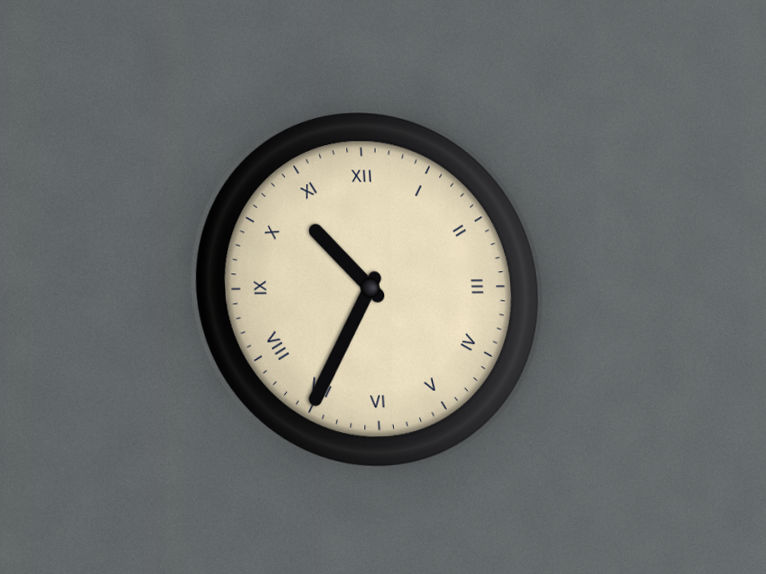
10:35
